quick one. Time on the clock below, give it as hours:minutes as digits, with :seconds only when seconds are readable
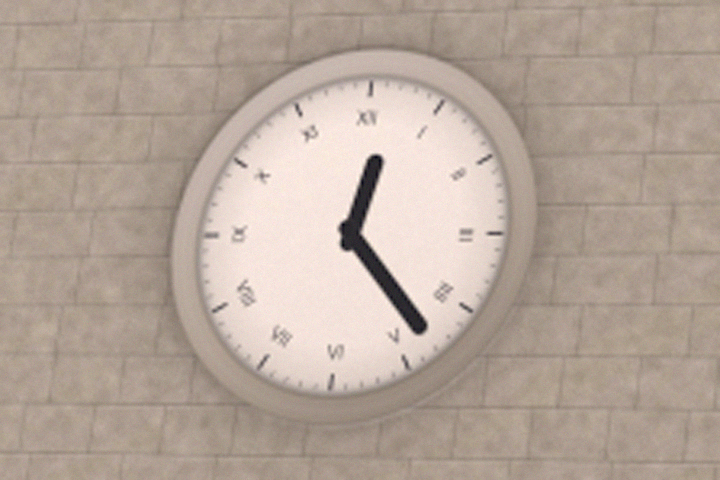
12:23
